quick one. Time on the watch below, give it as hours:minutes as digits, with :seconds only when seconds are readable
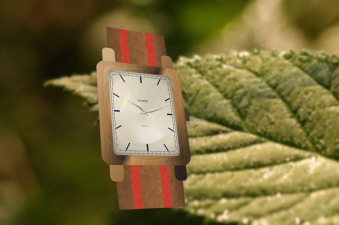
10:12
